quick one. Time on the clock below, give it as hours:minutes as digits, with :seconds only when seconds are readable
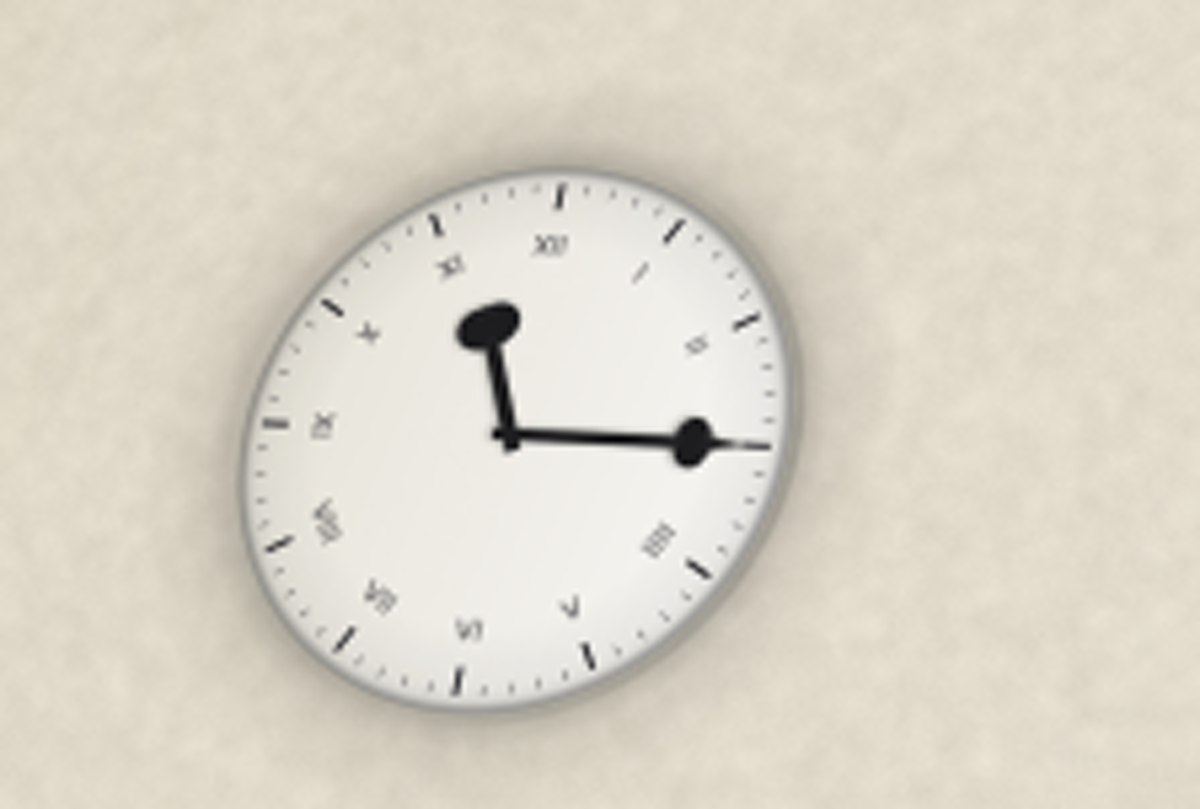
11:15
